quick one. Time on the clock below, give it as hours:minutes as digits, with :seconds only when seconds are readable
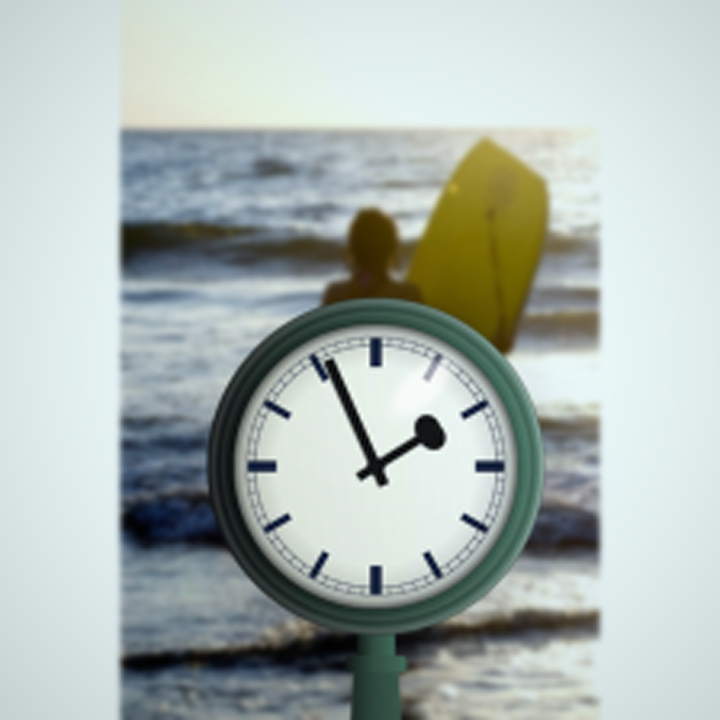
1:56
